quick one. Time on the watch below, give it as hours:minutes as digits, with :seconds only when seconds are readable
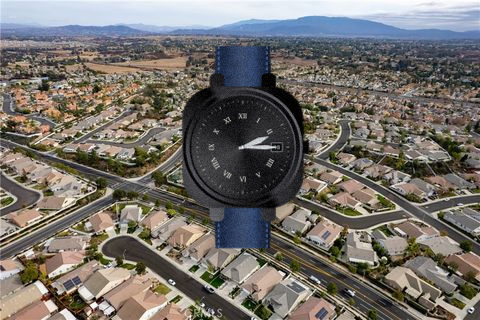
2:15
